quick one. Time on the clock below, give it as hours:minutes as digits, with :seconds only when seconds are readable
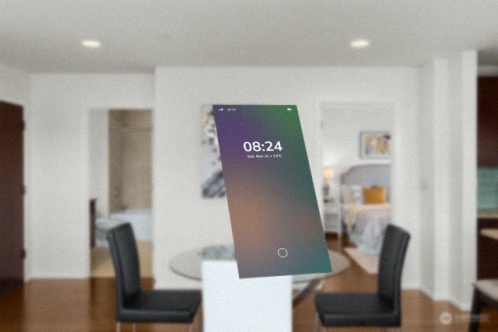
8:24
